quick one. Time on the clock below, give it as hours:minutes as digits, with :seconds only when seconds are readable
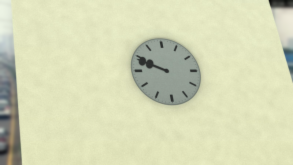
9:49
